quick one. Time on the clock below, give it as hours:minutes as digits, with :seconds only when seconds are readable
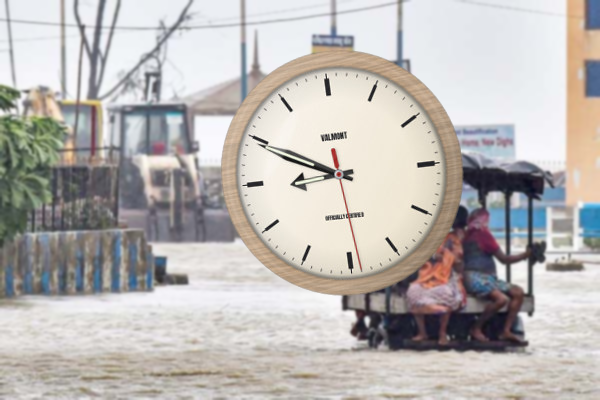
8:49:29
